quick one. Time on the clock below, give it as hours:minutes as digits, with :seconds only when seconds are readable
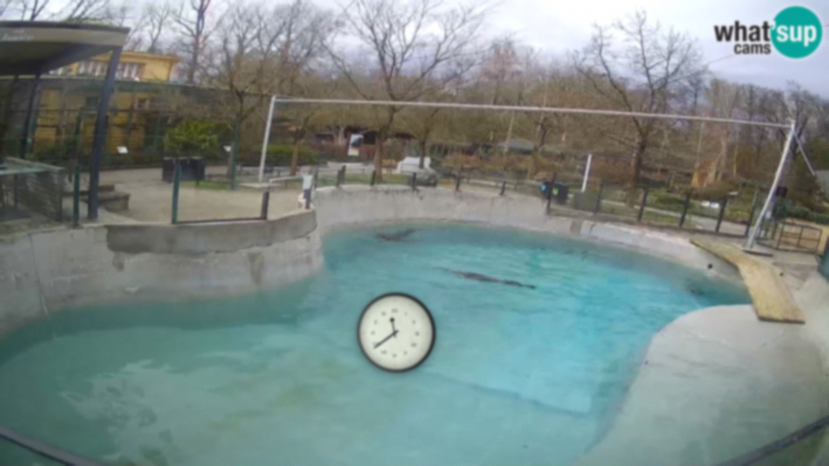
11:39
